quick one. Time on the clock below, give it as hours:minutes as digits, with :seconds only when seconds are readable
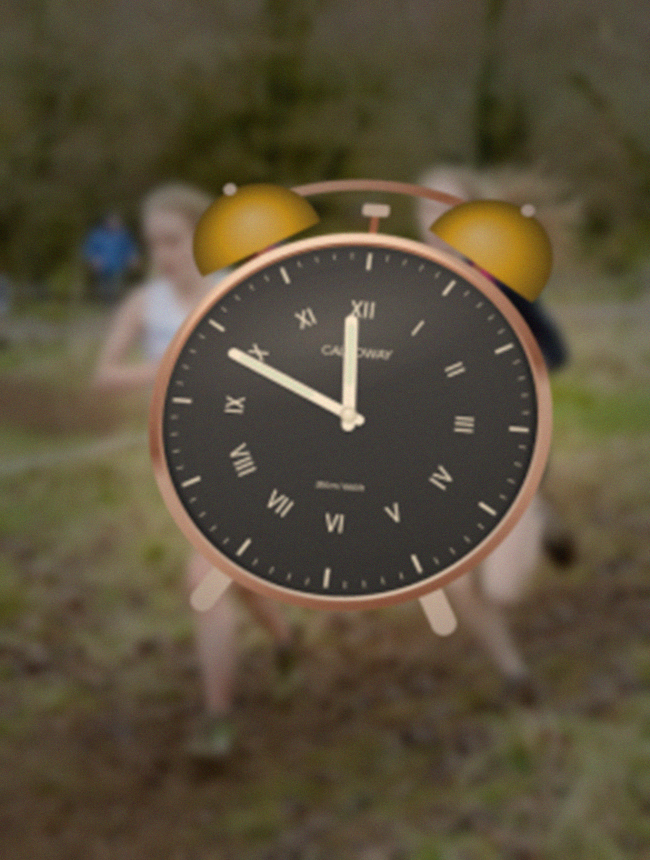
11:49
